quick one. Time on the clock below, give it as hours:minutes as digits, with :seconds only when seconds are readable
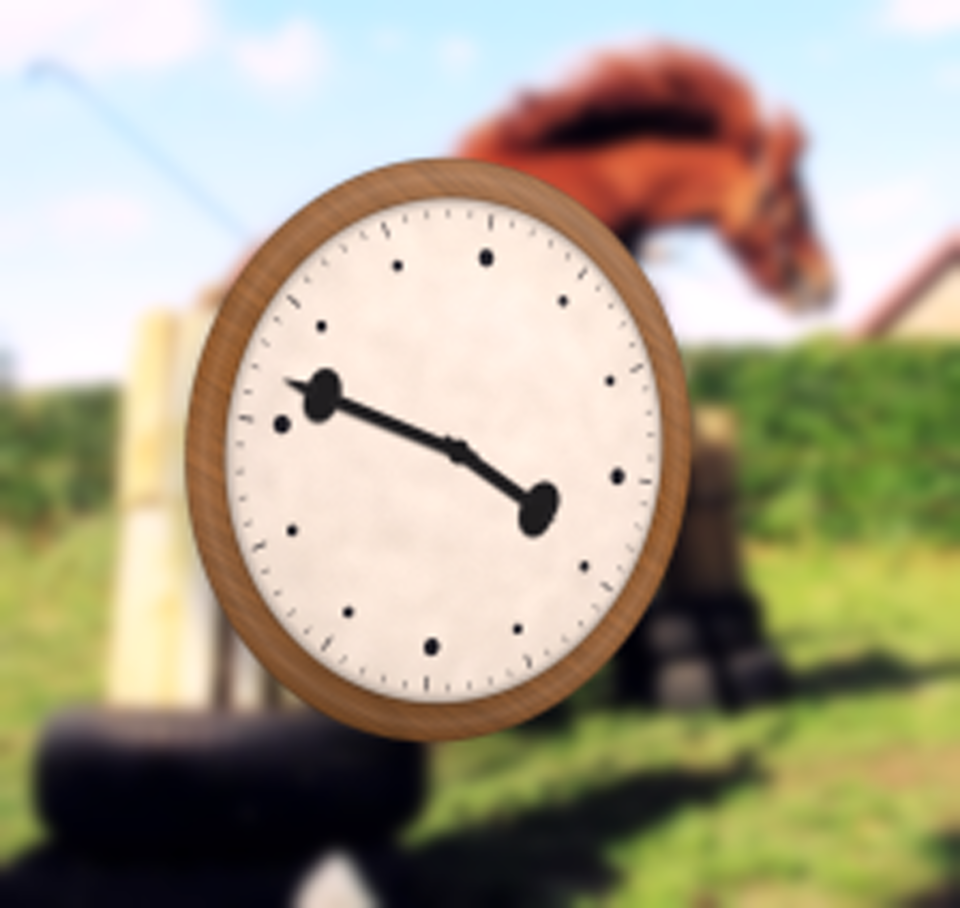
3:47
